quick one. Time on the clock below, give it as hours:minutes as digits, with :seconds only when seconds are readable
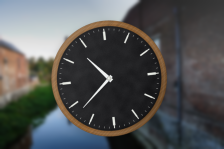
10:38
